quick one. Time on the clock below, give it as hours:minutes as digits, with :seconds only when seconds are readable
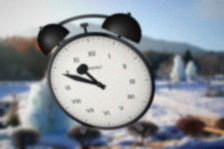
10:49
